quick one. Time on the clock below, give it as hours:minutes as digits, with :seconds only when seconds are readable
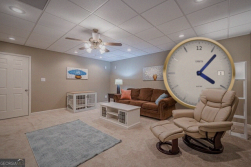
4:07
